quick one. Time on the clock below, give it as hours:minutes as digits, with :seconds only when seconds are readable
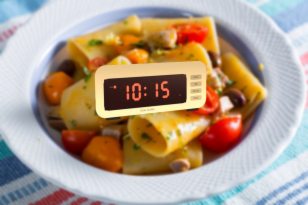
10:15
